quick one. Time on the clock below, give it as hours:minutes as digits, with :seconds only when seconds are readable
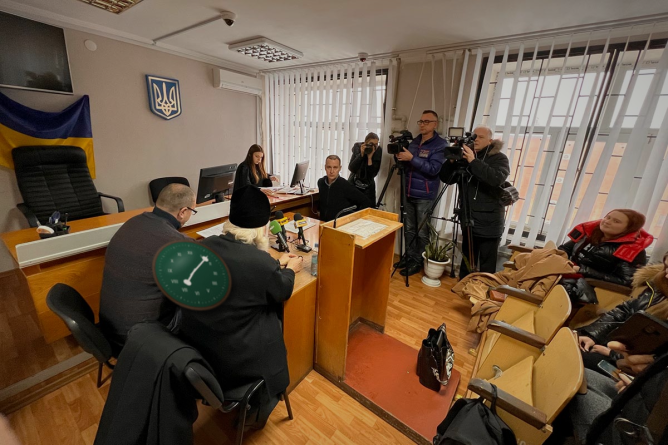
7:07
